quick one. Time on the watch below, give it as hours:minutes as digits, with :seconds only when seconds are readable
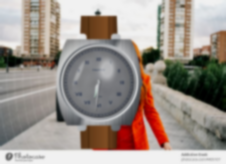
6:31
